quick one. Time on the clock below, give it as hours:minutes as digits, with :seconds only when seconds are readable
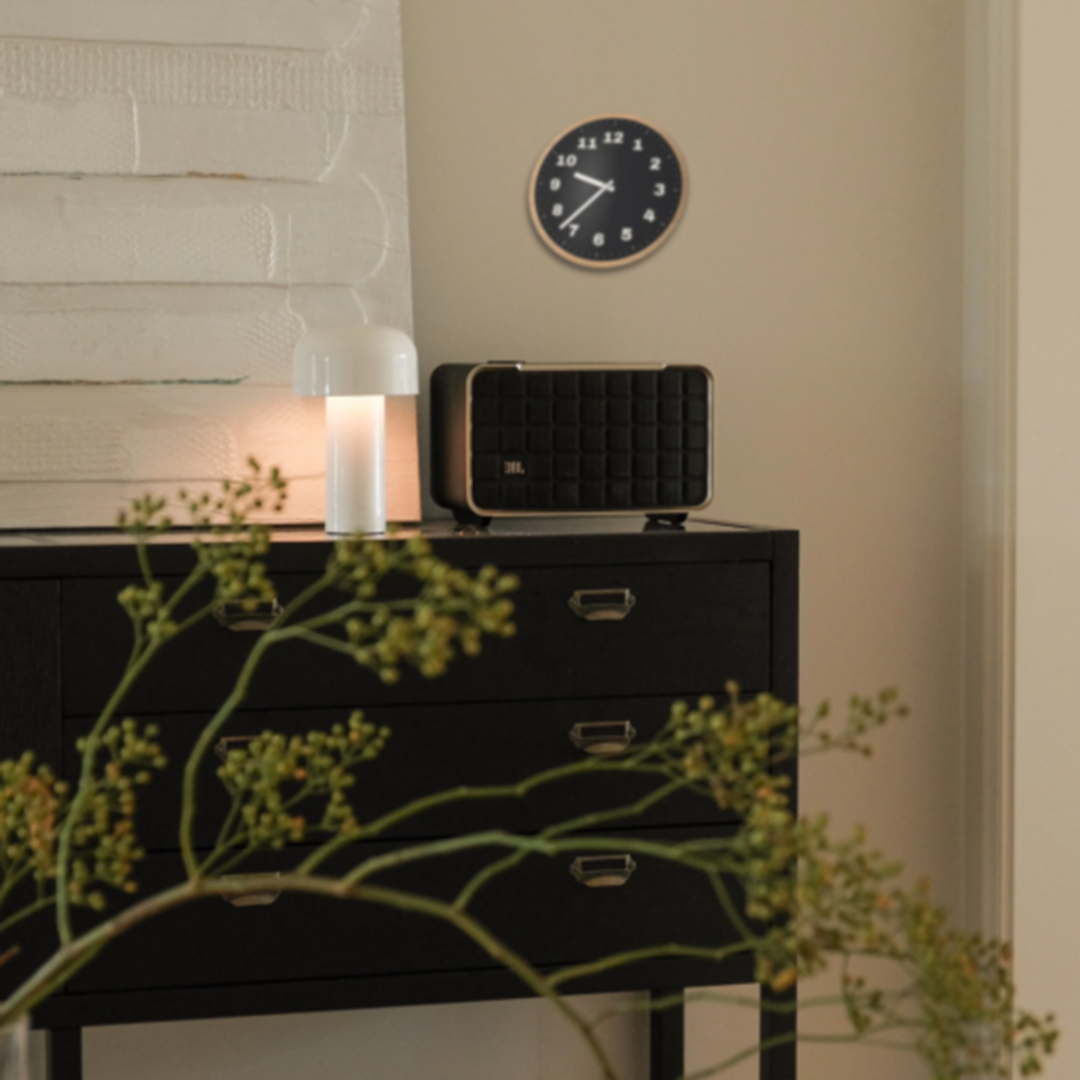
9:37
